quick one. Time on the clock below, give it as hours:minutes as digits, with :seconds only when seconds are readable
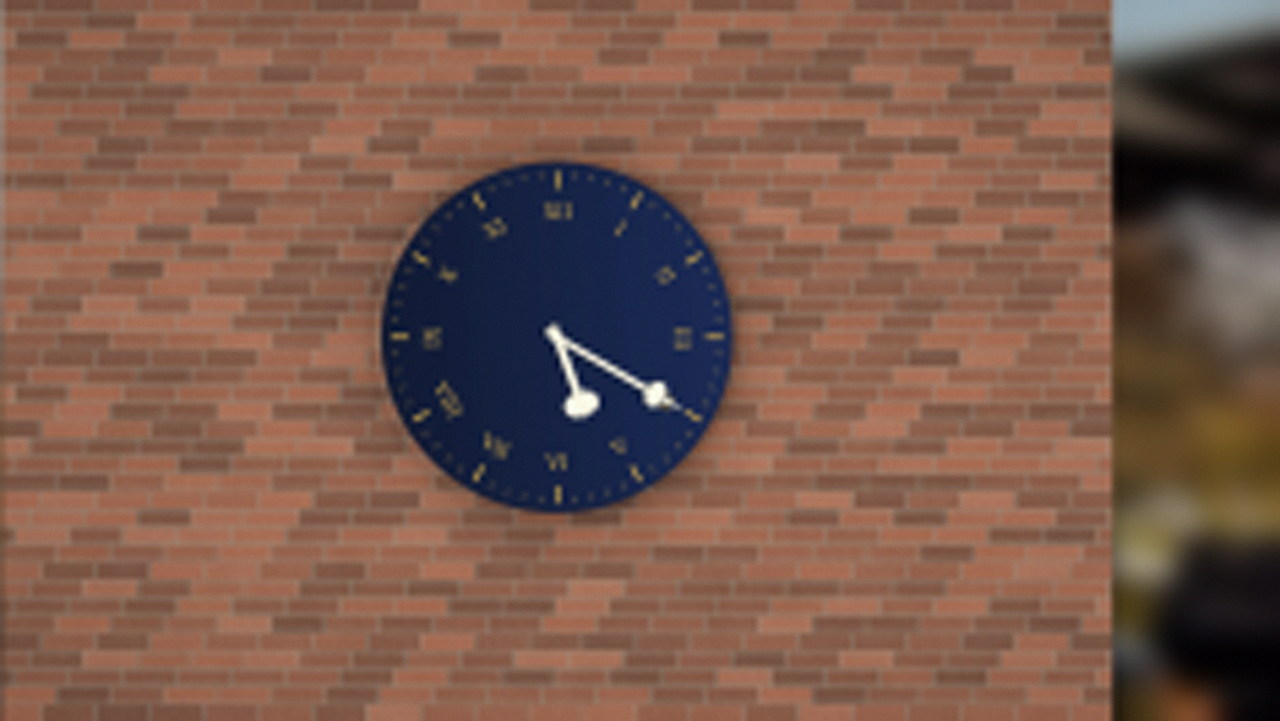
5:20
